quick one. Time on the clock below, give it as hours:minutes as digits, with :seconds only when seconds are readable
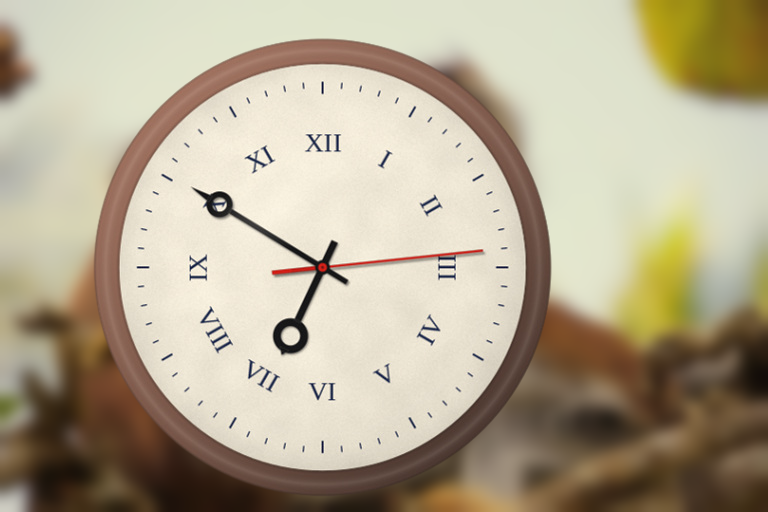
6:50:14
